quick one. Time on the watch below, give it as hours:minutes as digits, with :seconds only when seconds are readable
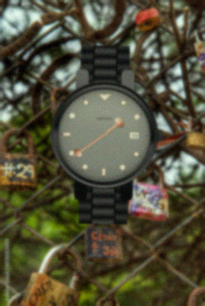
1:39
